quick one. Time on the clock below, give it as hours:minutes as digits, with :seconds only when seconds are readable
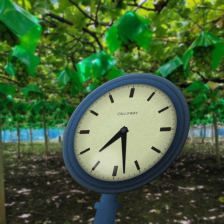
7:28
